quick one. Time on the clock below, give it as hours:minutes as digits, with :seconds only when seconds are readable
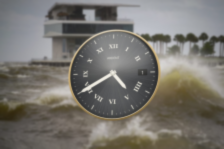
4:40
